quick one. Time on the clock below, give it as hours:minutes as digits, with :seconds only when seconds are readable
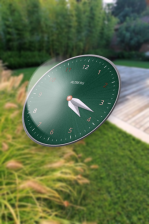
4:18
